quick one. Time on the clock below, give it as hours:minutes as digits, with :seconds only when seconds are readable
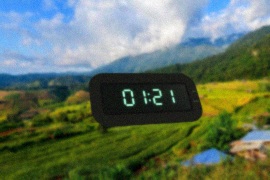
1:21
